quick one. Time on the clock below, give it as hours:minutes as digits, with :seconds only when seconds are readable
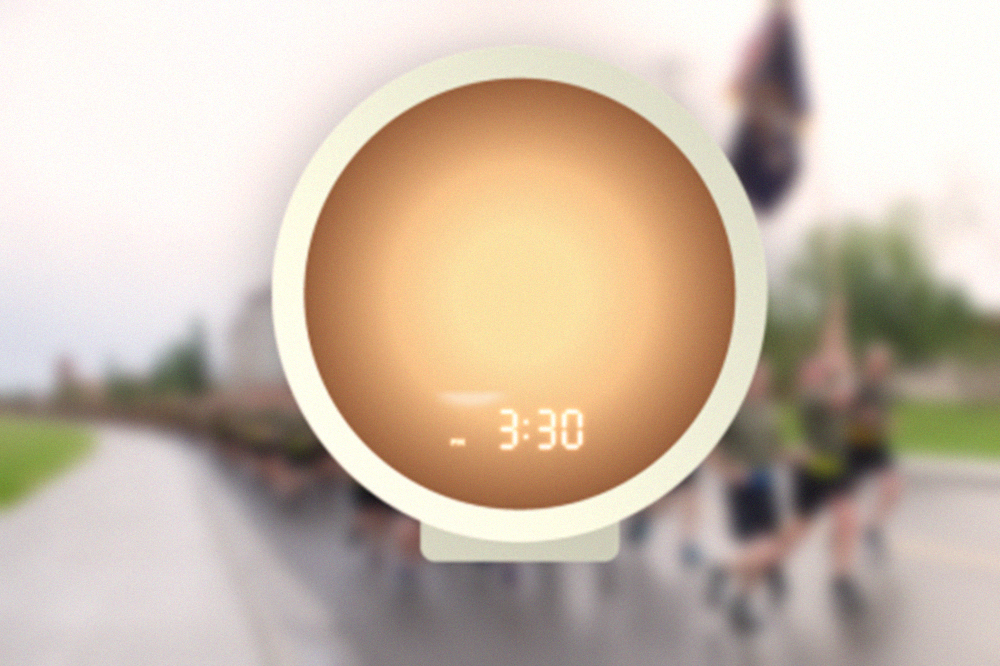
3:30
